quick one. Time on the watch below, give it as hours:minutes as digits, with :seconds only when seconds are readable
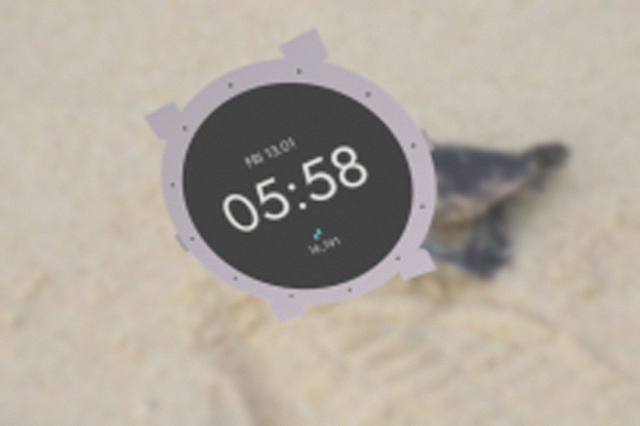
5:58
